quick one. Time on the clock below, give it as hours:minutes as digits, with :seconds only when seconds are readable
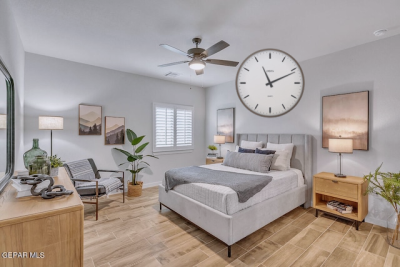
11:11
